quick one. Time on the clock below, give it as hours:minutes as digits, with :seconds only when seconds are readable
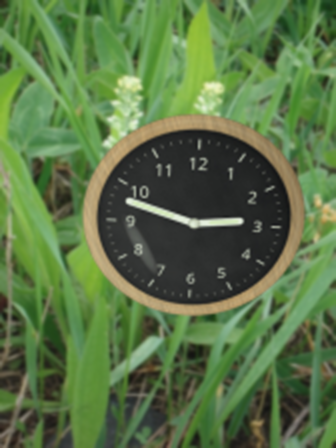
2:48
